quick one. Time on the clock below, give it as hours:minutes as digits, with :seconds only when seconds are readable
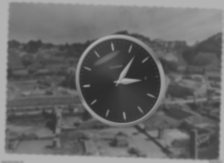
3:07
